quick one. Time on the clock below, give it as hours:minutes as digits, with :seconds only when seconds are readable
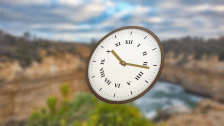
10:16
